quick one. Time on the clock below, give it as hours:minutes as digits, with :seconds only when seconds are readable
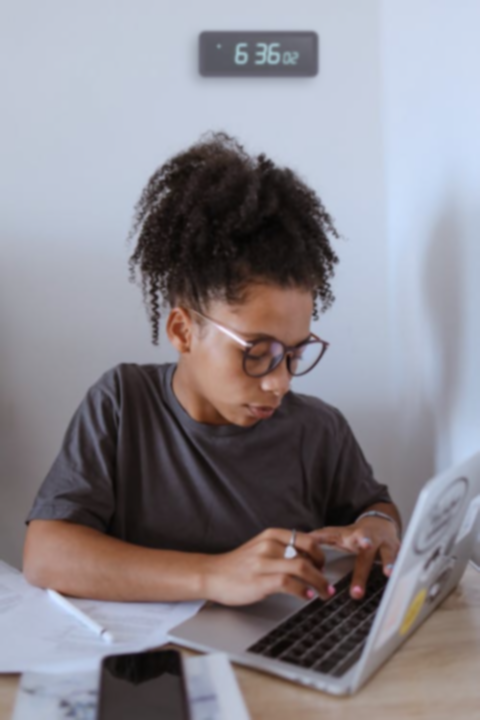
6:36
